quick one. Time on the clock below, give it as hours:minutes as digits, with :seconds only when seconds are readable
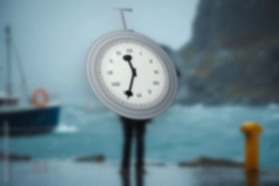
11:34
